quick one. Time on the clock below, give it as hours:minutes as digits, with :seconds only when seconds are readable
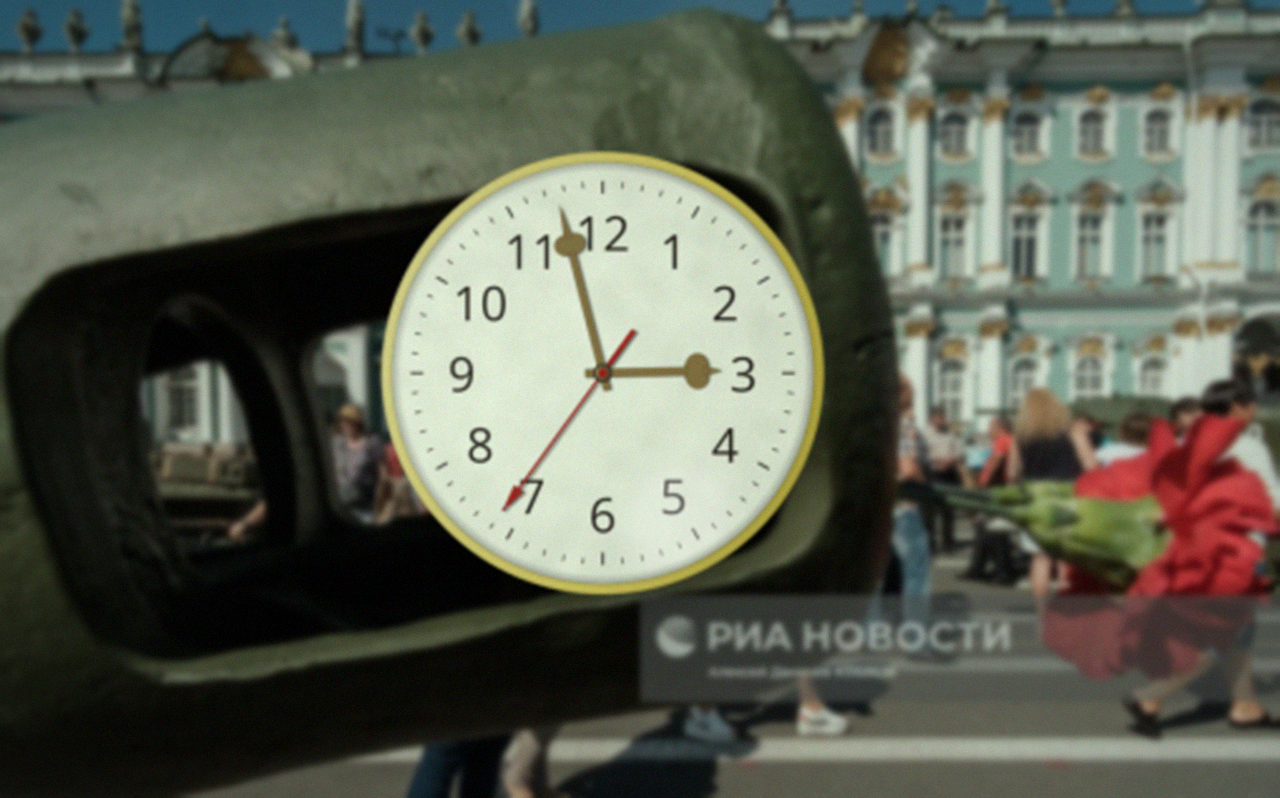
2:57:36
